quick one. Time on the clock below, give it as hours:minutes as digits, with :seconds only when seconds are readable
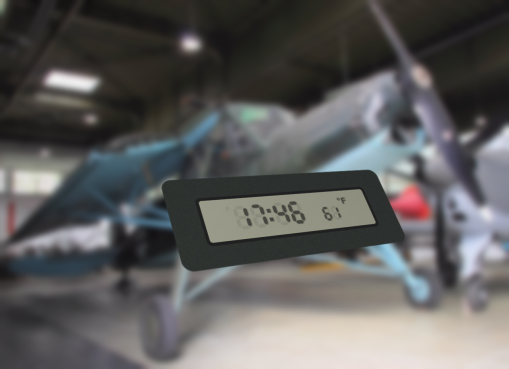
17:46
